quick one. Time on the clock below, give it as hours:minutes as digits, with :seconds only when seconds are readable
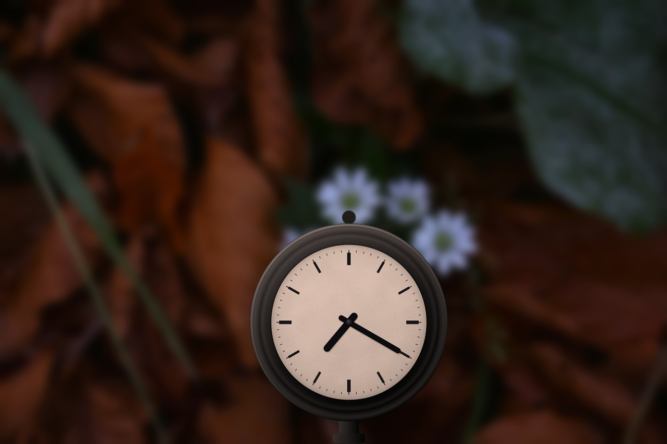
7:20
